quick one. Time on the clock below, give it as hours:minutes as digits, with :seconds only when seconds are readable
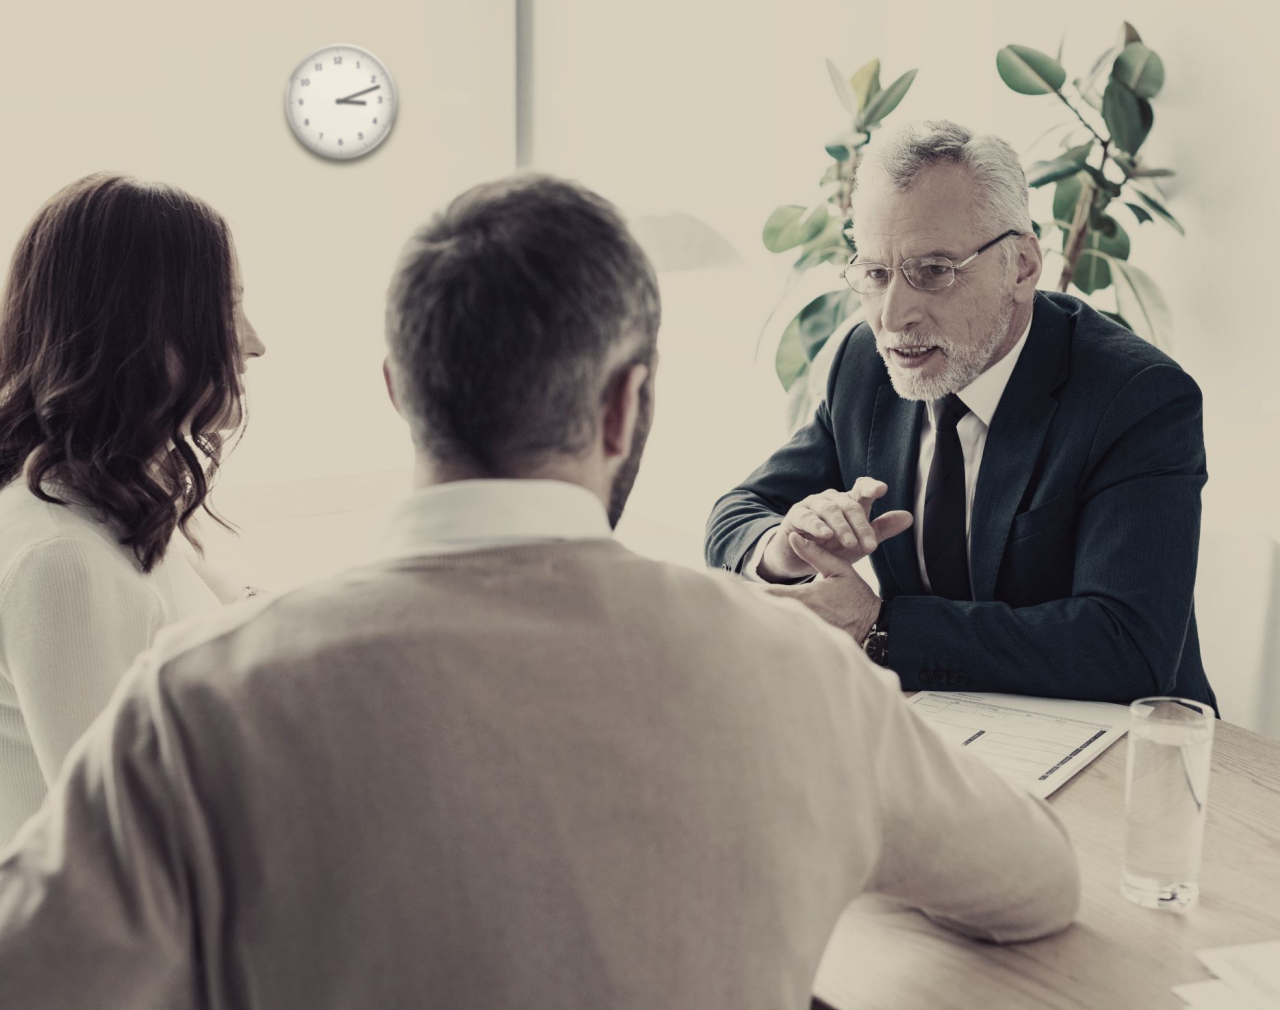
3:12
